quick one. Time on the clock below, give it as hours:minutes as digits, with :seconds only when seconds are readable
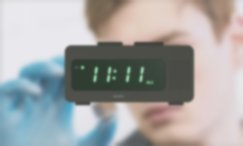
11:11
